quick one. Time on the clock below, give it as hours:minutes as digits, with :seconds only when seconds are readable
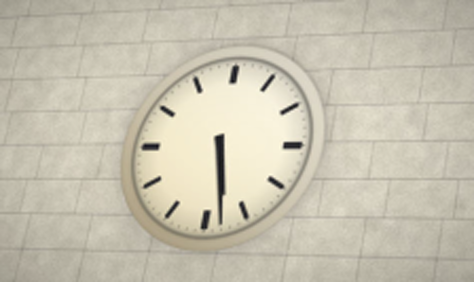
5:28
